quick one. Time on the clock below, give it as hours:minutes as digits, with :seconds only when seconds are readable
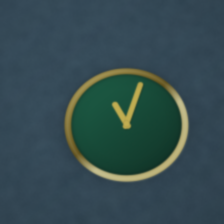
11:03
